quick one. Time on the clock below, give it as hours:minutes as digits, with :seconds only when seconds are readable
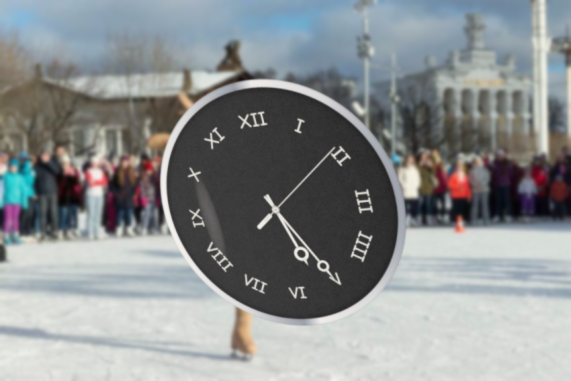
5:25:09
